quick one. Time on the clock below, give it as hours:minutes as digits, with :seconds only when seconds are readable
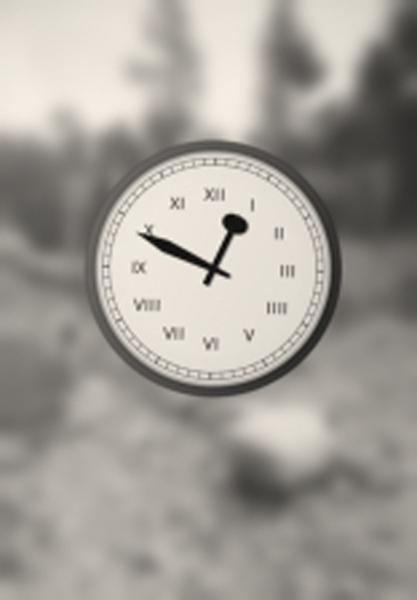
12:49
